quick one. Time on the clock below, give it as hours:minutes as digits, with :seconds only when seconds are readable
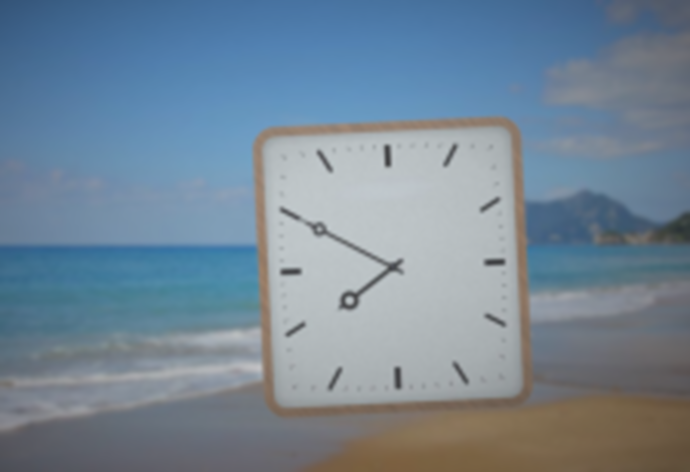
7:50
